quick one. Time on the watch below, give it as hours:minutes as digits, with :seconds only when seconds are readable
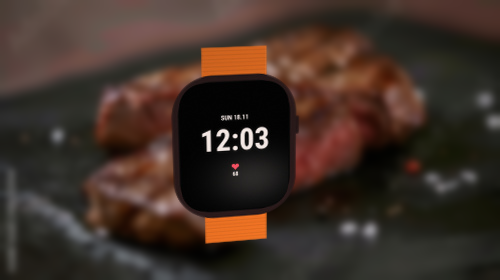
12:03
